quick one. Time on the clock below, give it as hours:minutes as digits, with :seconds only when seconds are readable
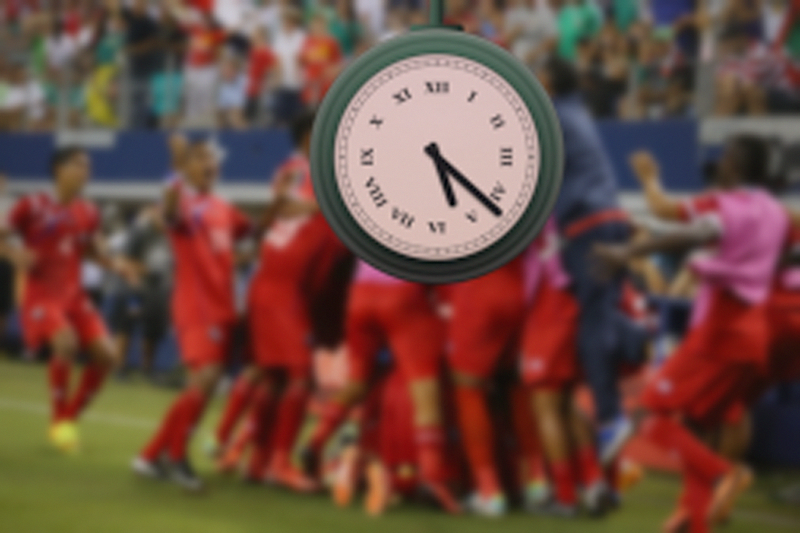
5:22
